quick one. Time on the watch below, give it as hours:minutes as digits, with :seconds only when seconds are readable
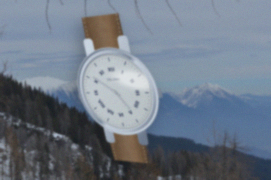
4:51
